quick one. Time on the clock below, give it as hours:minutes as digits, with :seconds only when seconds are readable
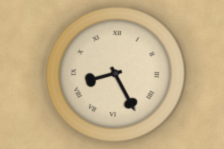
8:25
